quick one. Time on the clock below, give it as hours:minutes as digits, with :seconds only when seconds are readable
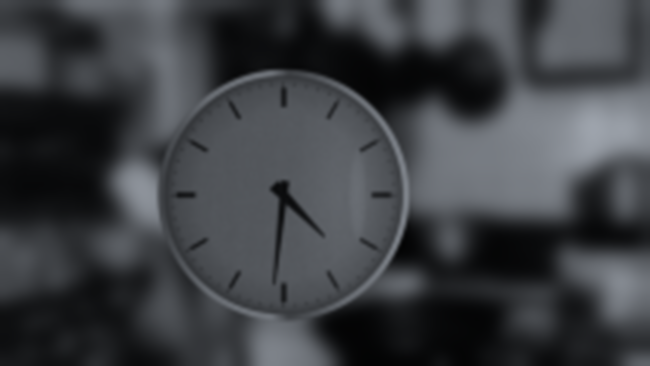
4:31
